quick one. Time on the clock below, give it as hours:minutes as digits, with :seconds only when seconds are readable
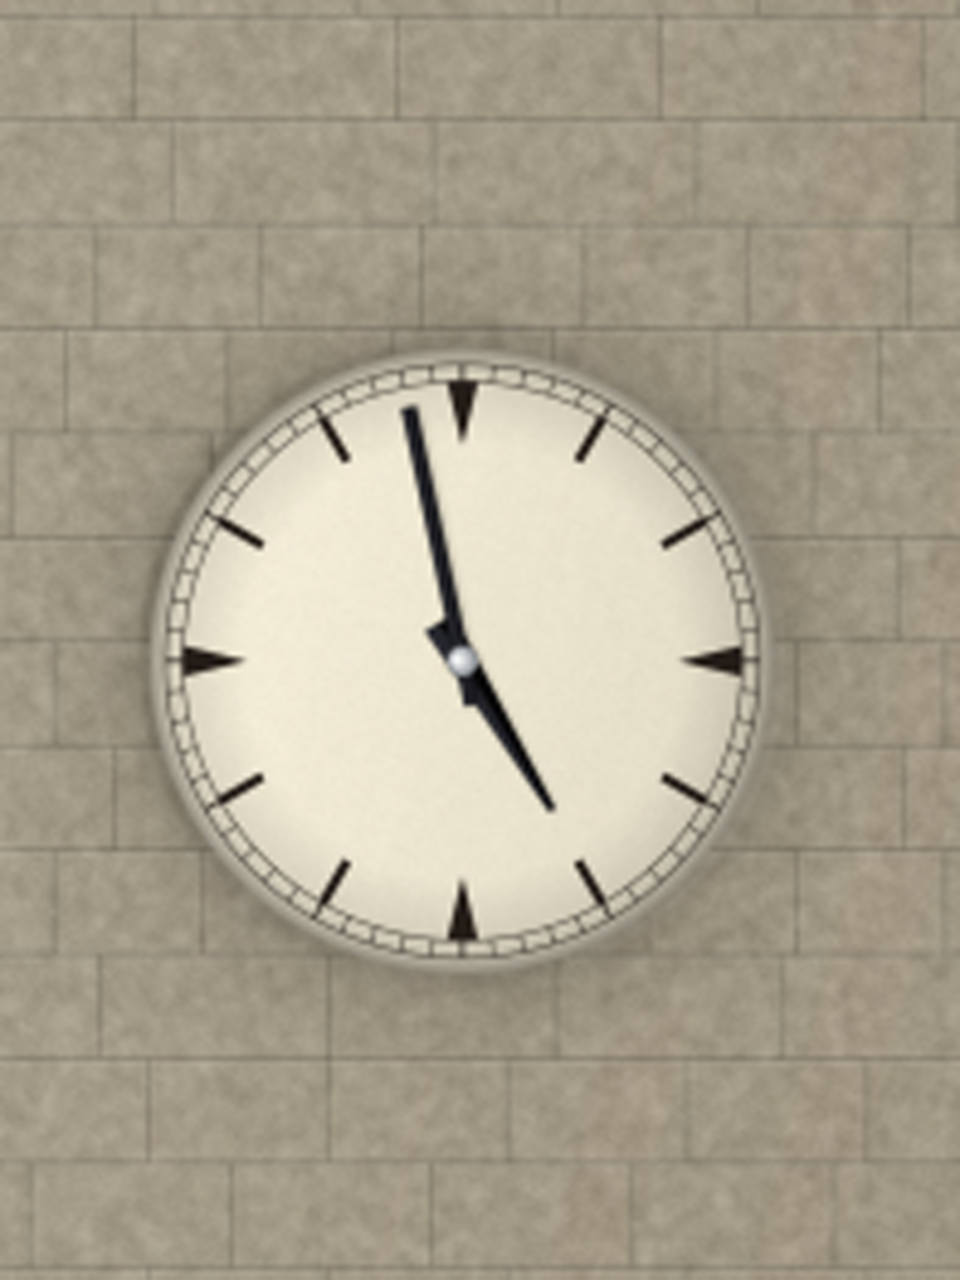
4:58
